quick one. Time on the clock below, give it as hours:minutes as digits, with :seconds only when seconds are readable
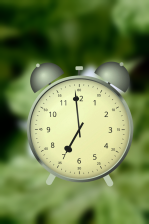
6:59
